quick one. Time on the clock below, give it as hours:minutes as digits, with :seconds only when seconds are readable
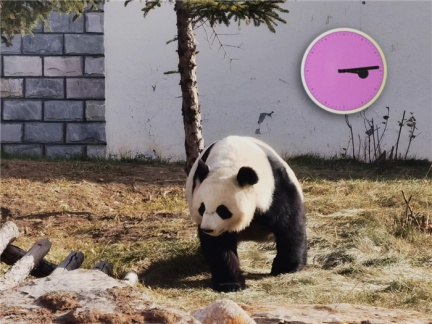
3:14
